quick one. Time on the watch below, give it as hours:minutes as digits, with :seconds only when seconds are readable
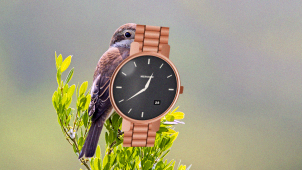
12:39
